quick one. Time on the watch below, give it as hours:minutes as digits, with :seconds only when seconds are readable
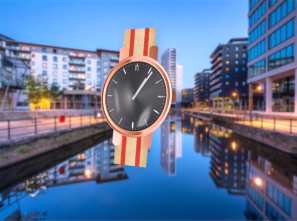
1:06
